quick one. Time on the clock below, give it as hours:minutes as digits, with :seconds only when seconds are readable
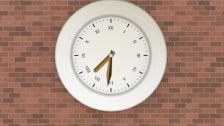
7:31
